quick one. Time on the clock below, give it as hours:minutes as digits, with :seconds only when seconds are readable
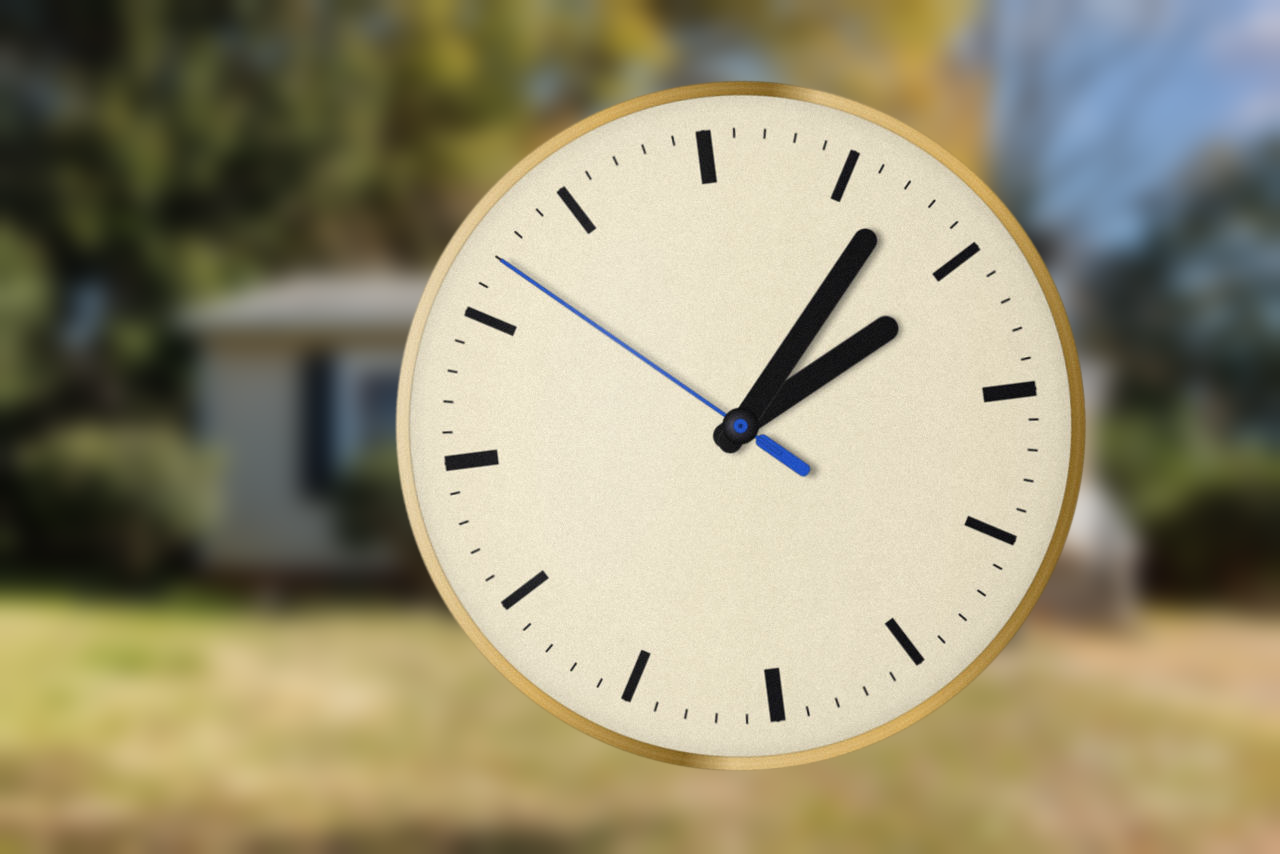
2:06:52
